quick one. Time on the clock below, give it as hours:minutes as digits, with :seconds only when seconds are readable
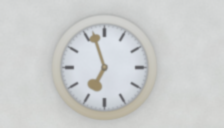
6:57
